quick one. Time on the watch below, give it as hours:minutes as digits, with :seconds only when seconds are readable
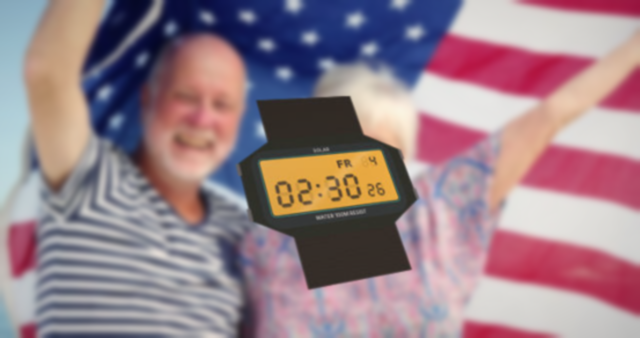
2:30:26
